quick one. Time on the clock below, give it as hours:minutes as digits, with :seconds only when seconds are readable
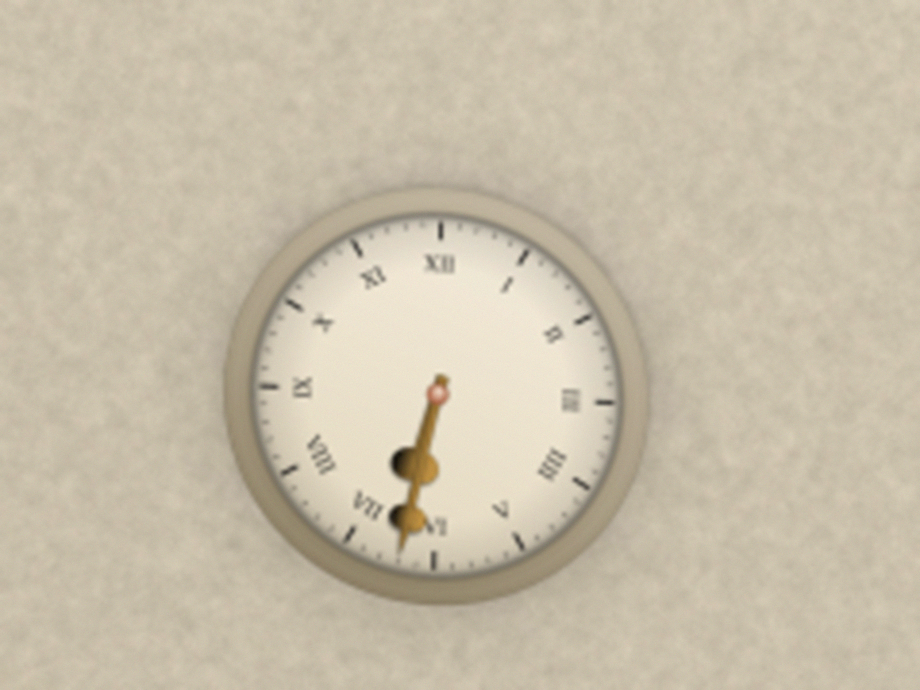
6:32
